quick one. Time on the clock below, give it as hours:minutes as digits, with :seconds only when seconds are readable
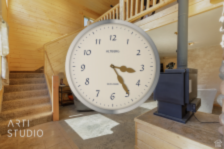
3:25
